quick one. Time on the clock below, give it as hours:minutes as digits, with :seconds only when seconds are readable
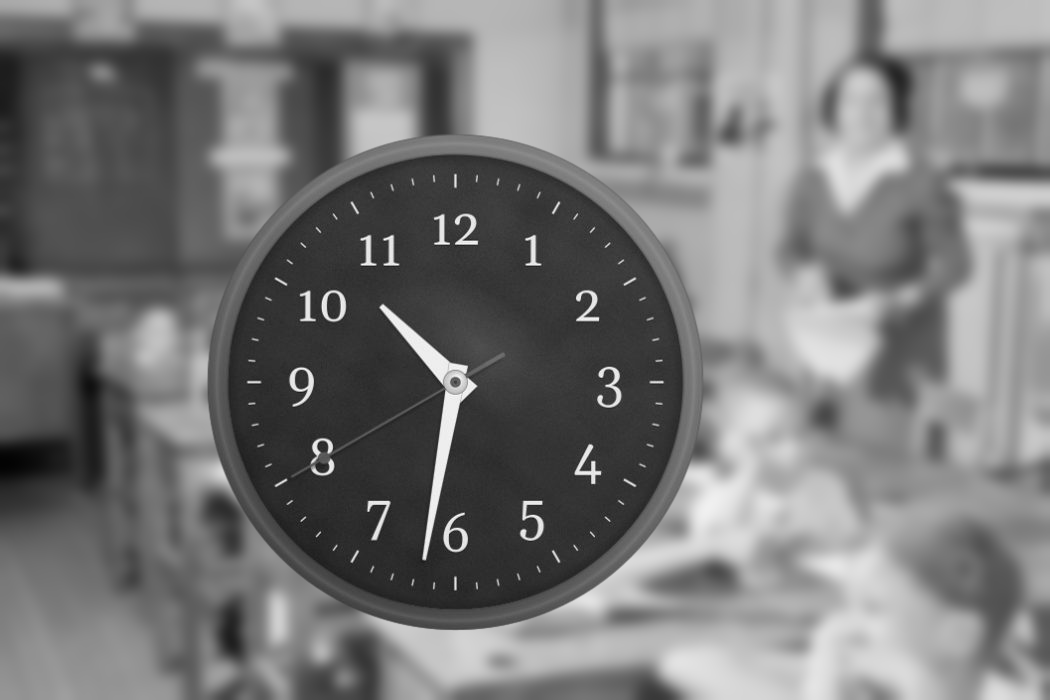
10:31:40
